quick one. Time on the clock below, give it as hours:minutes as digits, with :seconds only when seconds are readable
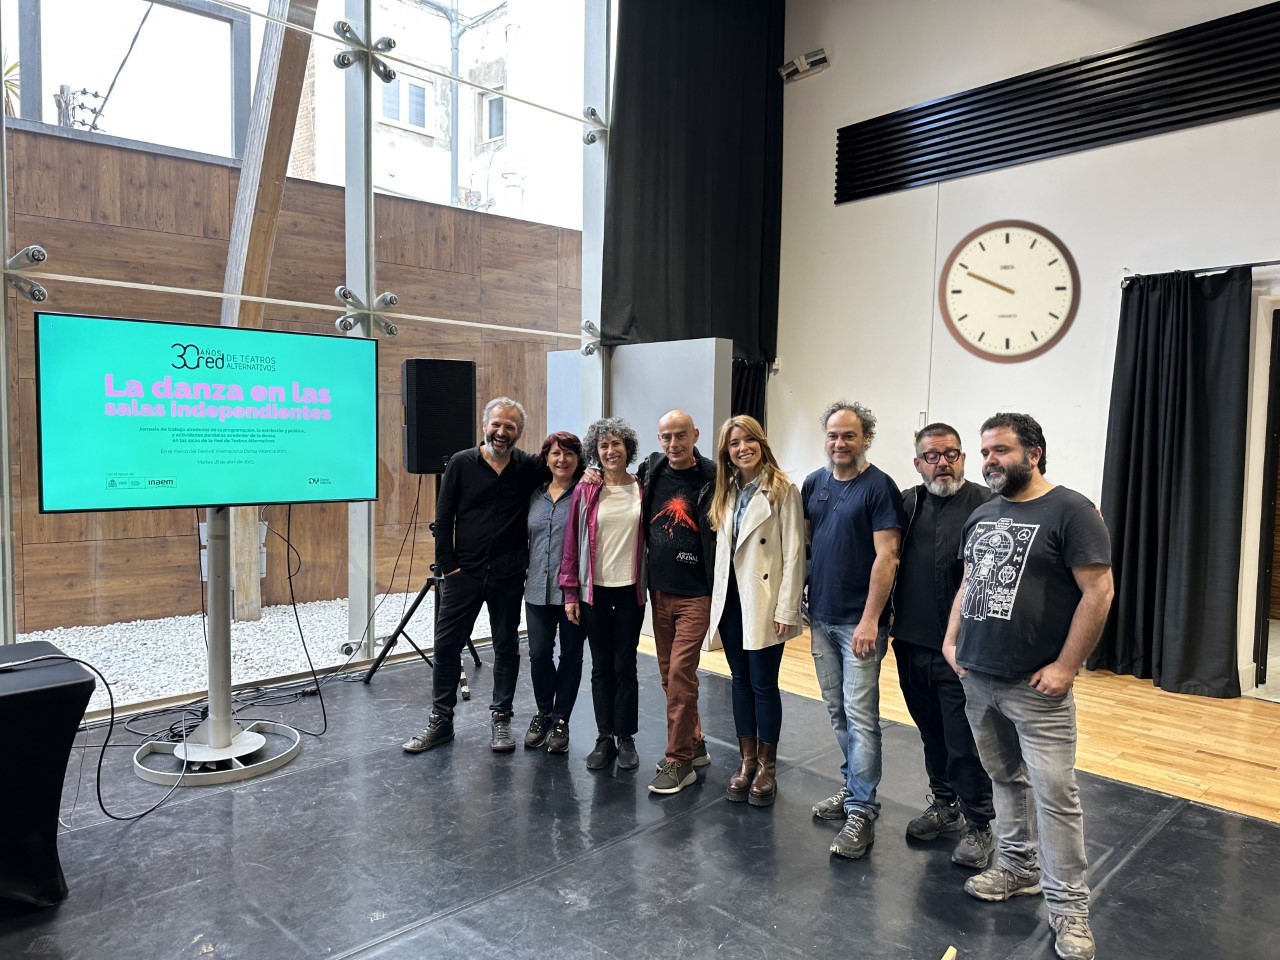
9:49
